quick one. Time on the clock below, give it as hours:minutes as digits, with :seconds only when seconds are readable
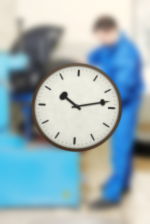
10:13
